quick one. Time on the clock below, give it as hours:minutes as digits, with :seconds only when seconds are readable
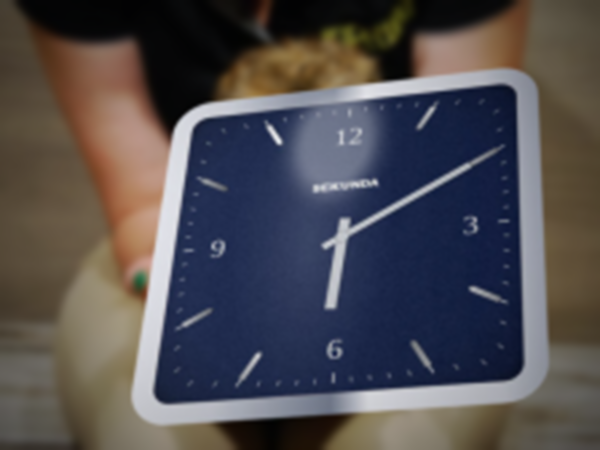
6:10
